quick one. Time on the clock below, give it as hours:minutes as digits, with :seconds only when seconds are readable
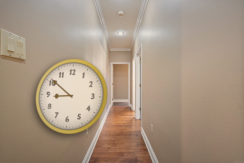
8:51
